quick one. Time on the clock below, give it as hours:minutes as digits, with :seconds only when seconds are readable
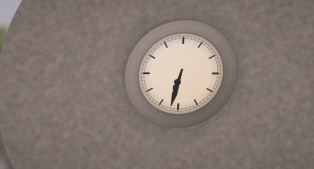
6:32
